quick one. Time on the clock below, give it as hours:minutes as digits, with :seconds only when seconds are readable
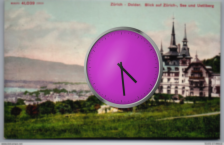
4:29
